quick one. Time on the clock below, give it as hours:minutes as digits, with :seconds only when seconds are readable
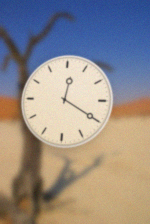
12:20
